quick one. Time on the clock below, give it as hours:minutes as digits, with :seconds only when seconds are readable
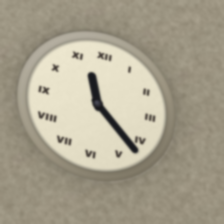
11:22
